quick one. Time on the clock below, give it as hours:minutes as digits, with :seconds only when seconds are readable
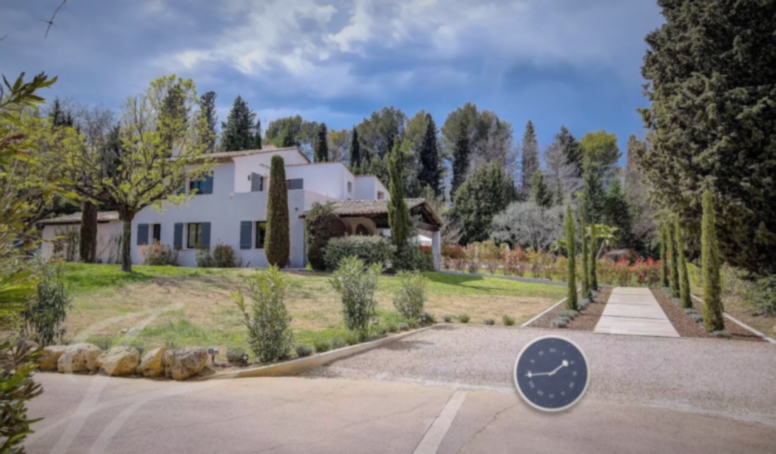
1:44
